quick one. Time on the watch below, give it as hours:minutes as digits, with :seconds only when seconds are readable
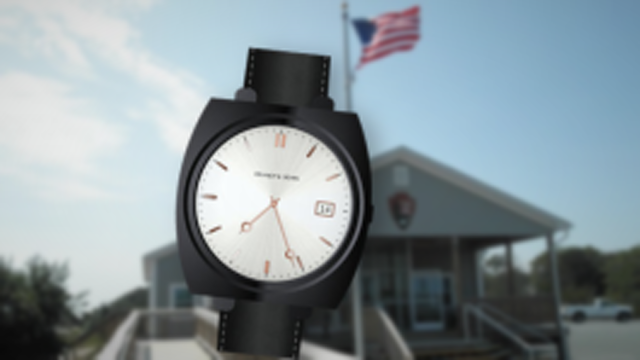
7:26
